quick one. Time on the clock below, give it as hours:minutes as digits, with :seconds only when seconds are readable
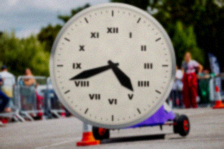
4:42
